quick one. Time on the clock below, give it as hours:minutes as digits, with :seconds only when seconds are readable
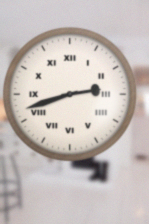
2:42
